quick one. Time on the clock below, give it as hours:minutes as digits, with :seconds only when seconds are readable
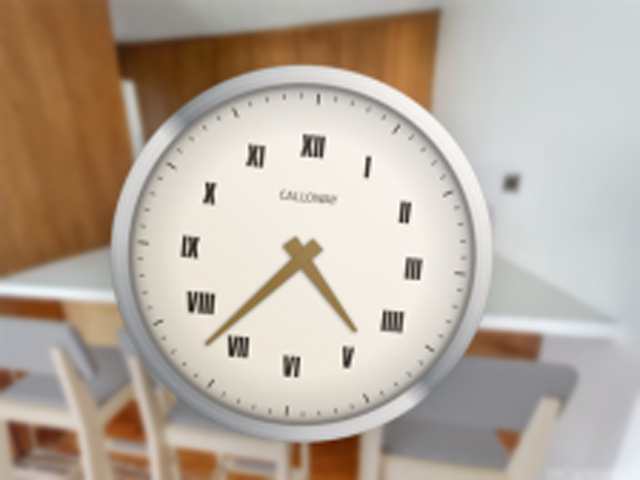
4:37
